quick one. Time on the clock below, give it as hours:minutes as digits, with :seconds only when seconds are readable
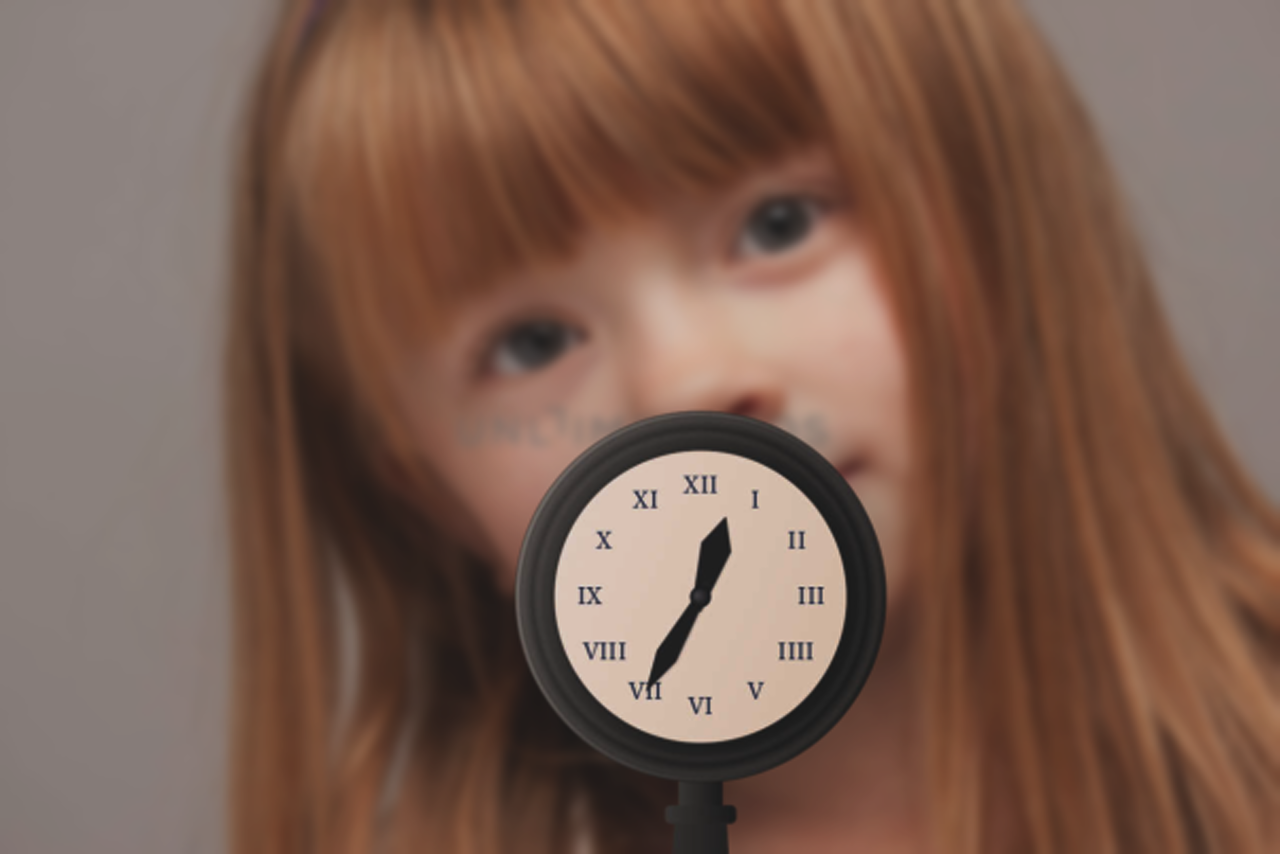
12:35
